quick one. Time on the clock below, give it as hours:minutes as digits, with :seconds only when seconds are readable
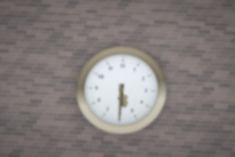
5:30
